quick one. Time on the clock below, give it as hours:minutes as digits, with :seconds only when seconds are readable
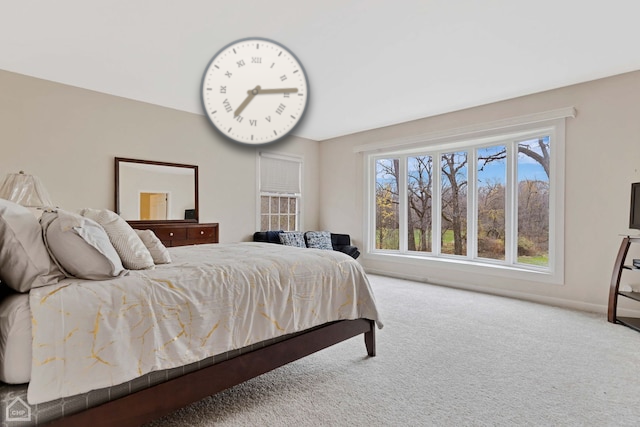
7:14
